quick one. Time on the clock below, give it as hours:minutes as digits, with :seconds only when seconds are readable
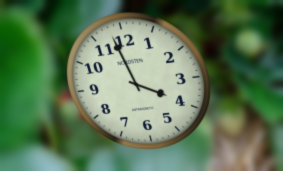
3:58
